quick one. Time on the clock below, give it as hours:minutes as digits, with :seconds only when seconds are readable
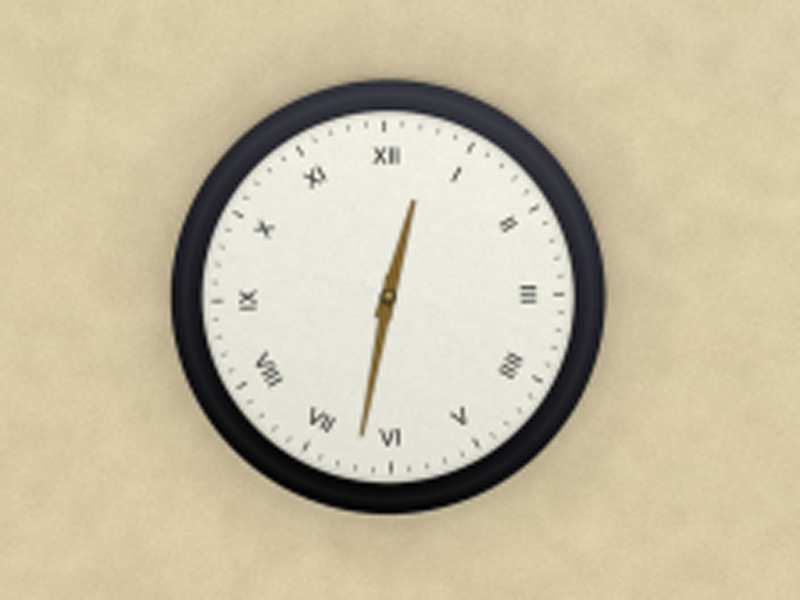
12:32
